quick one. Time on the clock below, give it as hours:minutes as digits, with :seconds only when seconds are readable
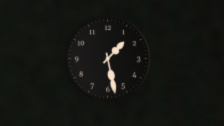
1:28
